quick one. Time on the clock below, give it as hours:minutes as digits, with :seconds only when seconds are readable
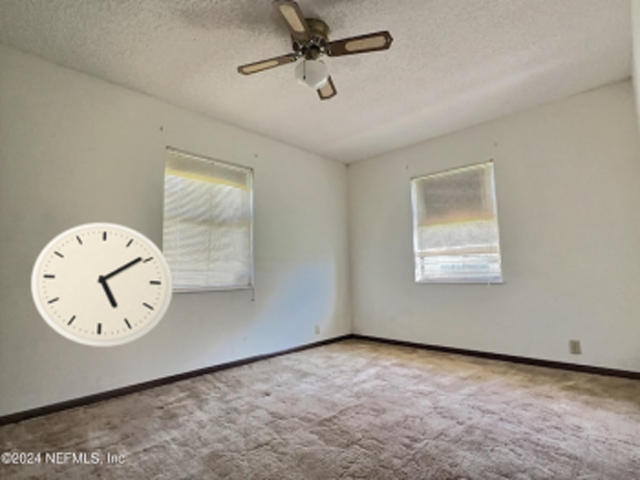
5:09
